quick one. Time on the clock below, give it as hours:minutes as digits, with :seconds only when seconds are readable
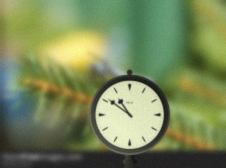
10:51
